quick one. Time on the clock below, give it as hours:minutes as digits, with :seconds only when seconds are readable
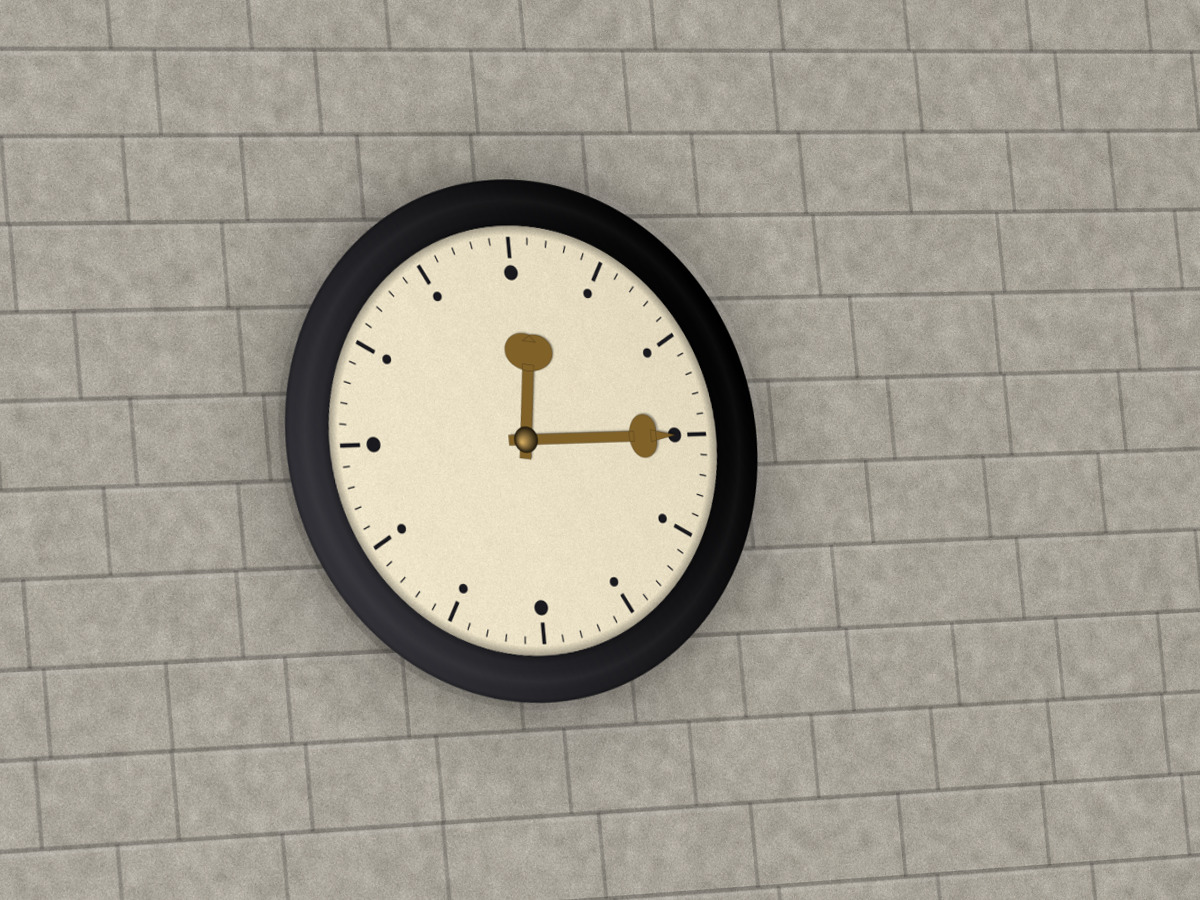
12:15
